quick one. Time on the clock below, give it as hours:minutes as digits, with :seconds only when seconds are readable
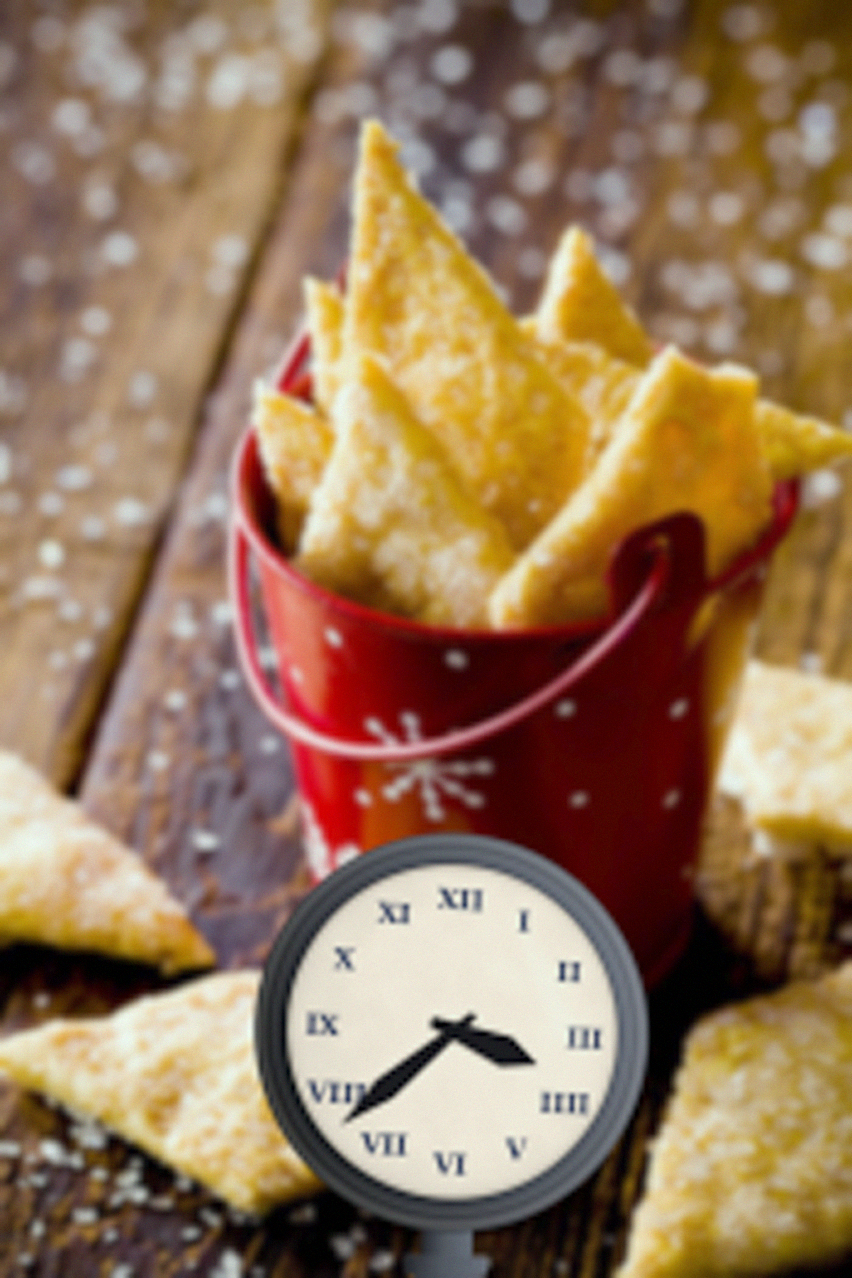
3:38
